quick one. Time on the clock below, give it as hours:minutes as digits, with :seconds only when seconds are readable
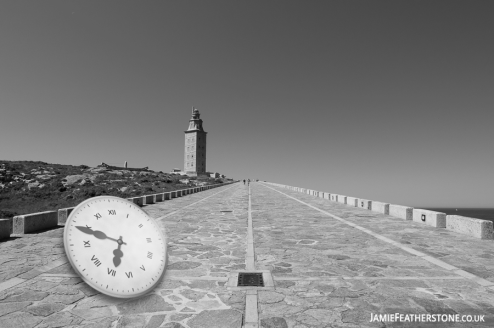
6:49
